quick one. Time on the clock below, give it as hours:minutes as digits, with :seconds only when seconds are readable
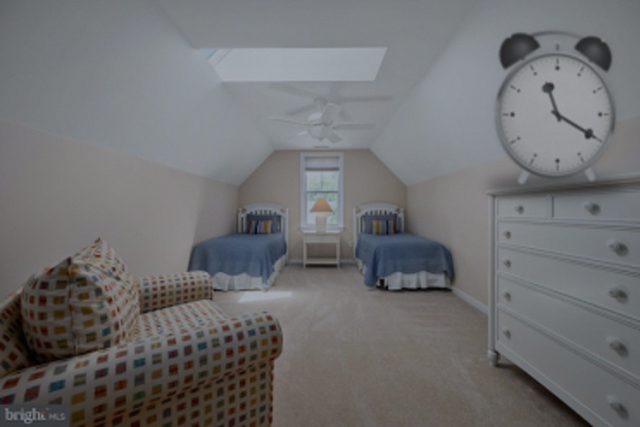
11:20
